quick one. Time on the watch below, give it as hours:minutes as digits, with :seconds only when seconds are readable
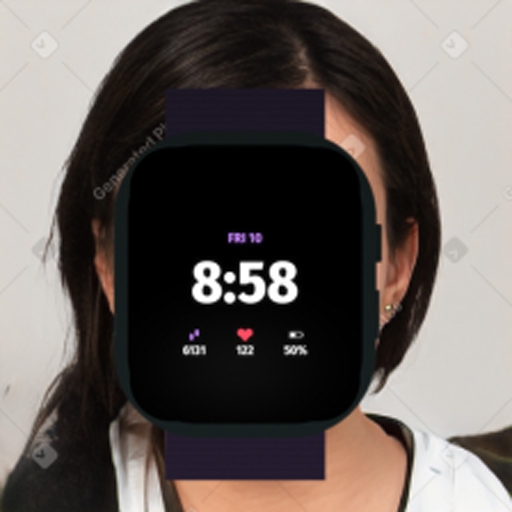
8:58
